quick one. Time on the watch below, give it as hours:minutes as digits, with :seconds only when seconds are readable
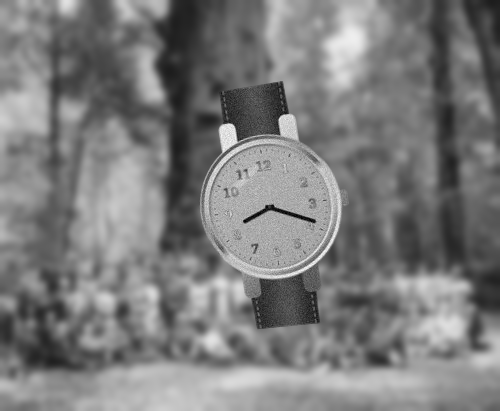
8:19
